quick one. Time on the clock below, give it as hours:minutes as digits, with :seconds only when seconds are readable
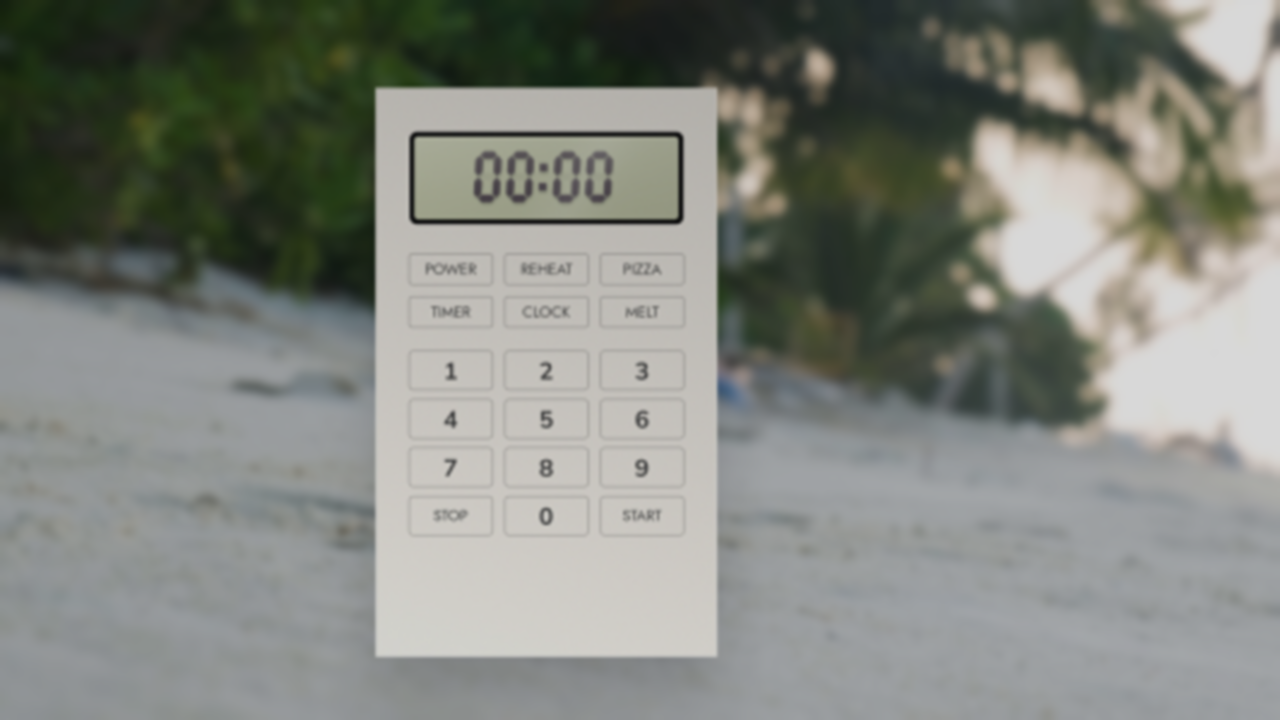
0:00
